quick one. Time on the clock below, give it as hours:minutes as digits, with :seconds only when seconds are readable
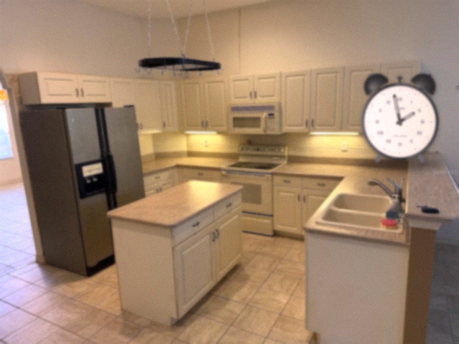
1:58
